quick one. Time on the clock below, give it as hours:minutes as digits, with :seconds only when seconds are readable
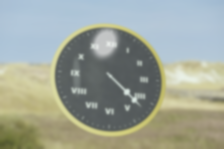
4:22
